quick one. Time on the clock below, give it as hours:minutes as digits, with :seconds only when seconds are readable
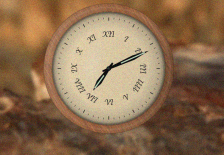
7:11
